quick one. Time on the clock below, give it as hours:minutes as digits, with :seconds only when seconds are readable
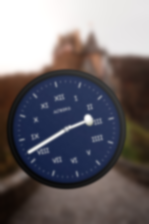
2:42
